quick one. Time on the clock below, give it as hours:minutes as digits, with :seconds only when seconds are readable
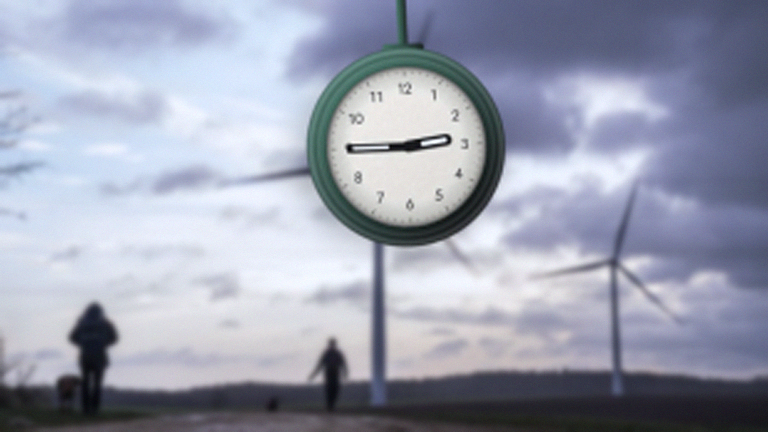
2:45
